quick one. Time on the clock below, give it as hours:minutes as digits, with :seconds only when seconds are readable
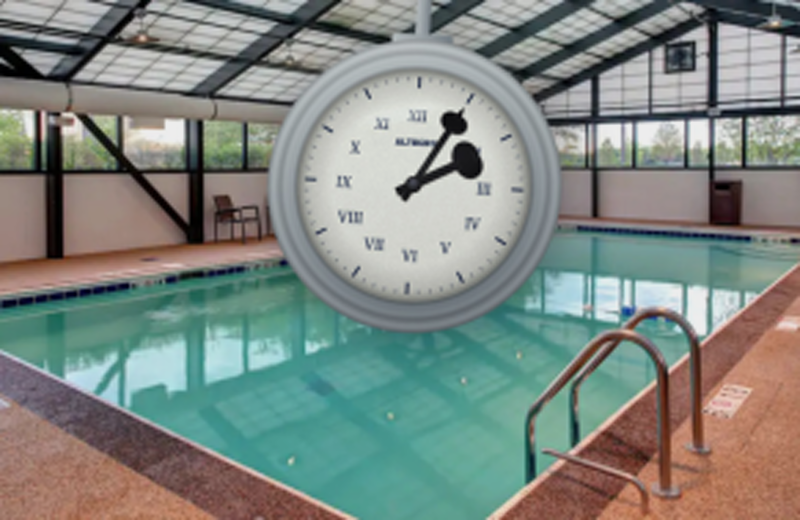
2:05
